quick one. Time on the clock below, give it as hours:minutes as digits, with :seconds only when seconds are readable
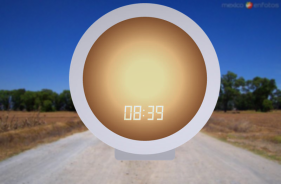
8:39
